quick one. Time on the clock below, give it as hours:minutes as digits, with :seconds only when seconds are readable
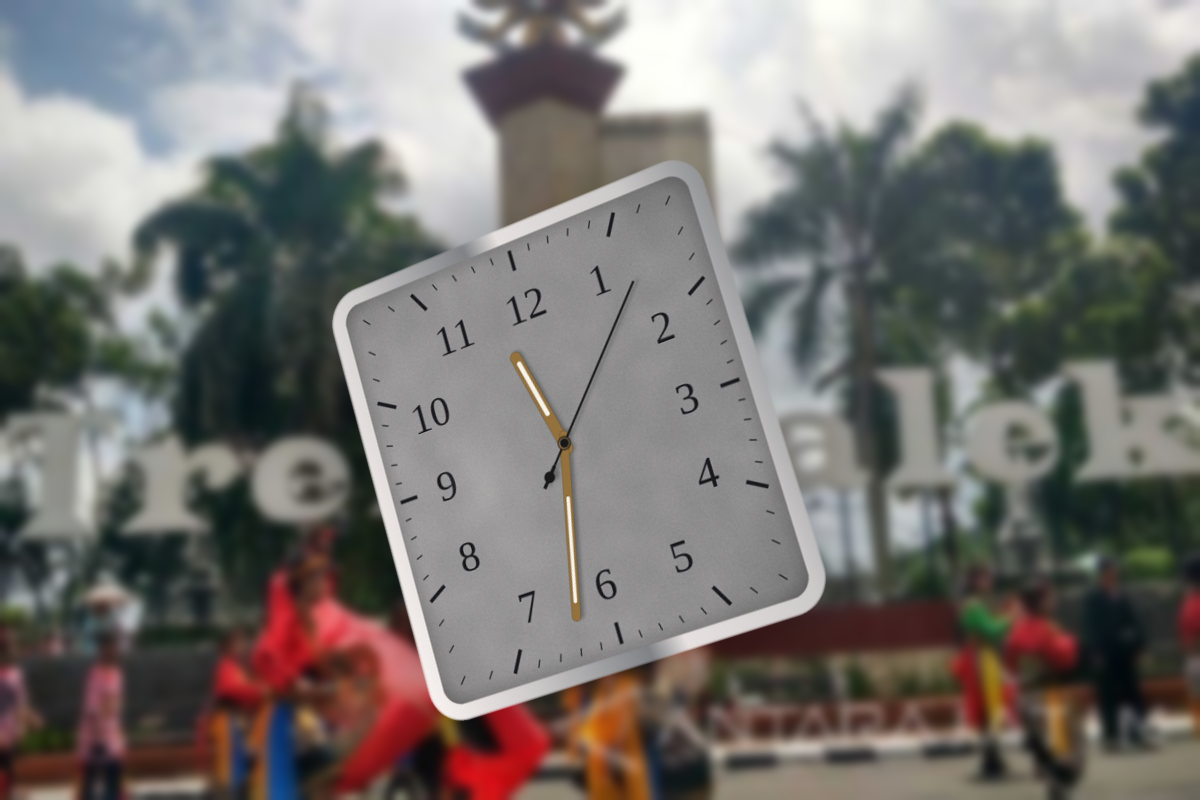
11:32:07
